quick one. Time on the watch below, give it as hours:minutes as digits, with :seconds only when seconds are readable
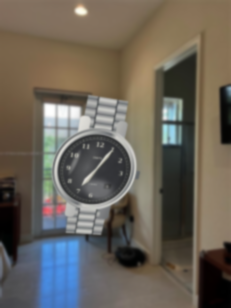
7:05
